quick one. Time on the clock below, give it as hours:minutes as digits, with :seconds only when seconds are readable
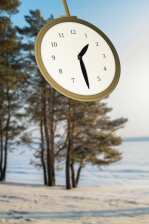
1:30
